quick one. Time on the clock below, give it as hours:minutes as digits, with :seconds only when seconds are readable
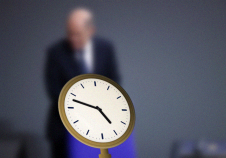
4:48
